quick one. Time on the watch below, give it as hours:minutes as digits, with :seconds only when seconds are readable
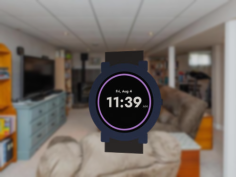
11:39
